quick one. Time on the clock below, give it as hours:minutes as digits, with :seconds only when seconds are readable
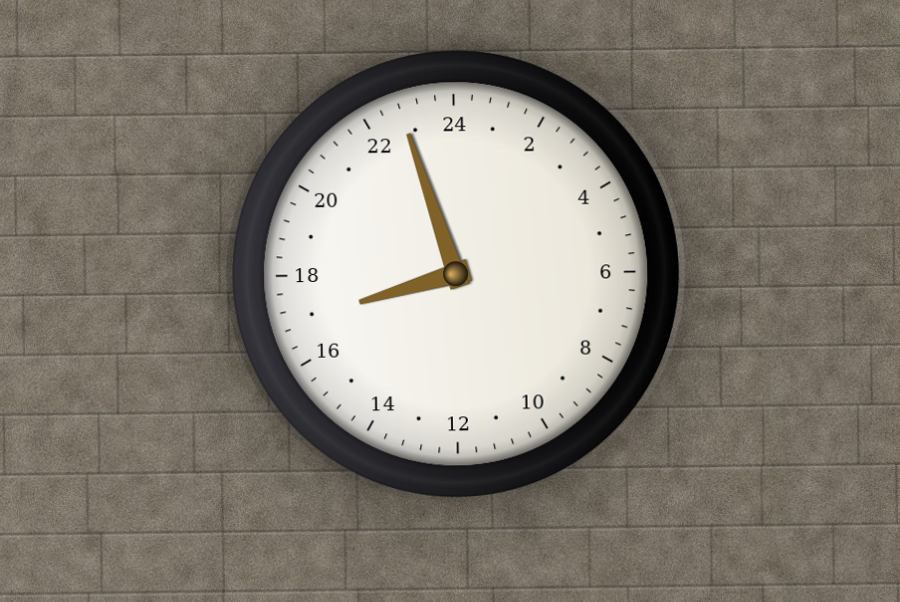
16:57
